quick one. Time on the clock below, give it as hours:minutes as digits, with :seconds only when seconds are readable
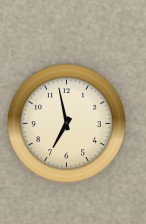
6:58
